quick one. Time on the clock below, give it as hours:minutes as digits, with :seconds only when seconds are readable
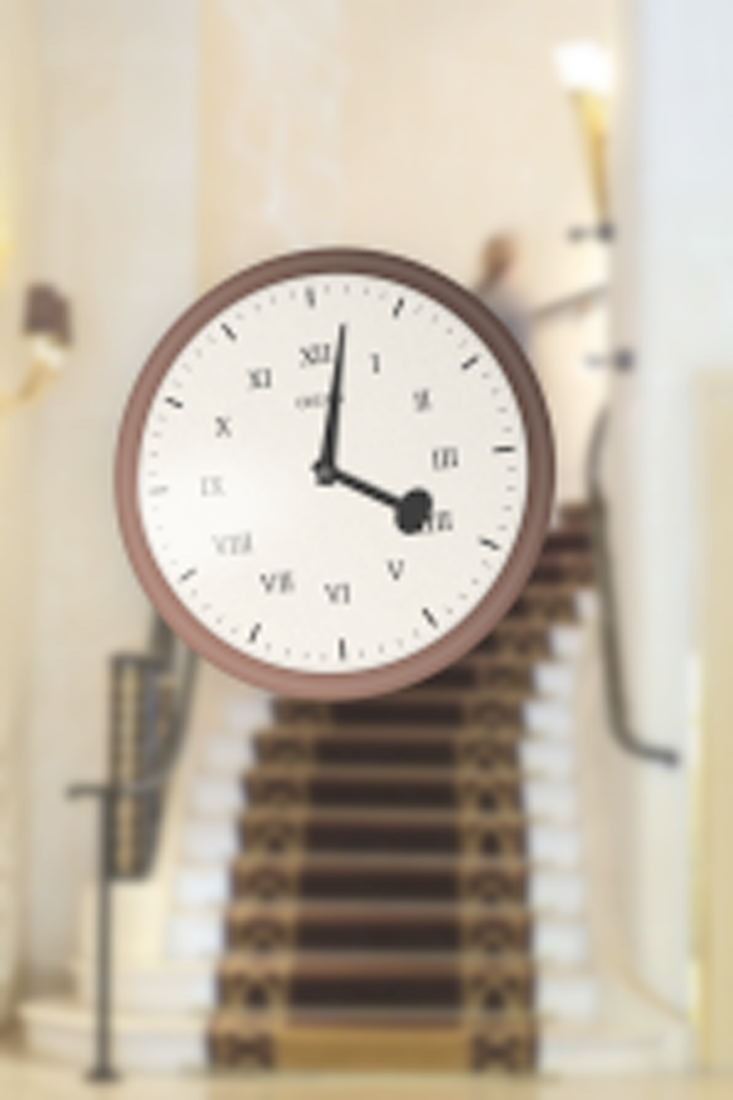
4:02
